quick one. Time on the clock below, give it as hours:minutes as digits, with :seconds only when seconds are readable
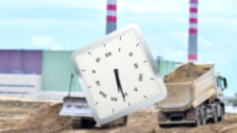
6:31
